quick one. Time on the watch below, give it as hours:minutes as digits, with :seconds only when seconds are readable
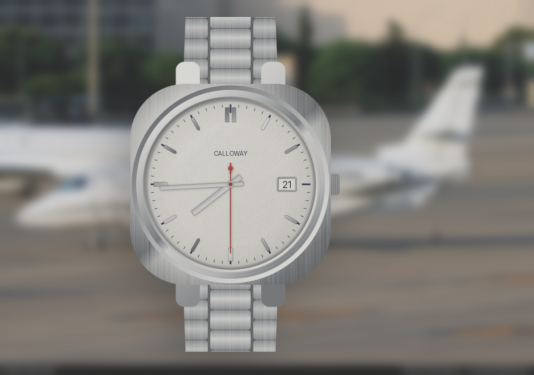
7:44:30
